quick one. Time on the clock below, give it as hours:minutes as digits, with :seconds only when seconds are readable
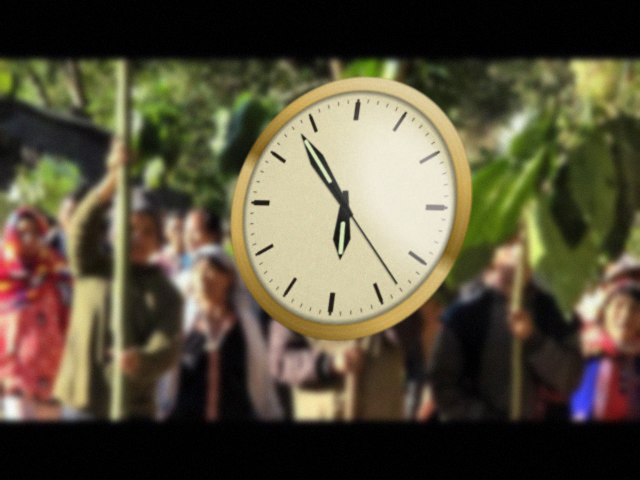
5:53:23
